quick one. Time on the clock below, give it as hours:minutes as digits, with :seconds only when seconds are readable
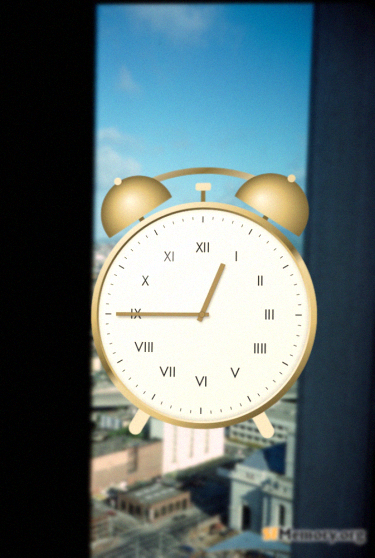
12:45
